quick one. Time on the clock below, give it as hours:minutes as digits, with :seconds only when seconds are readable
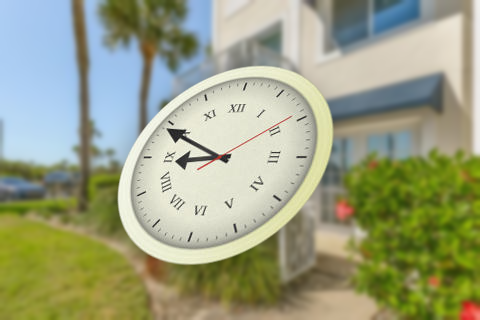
8:49:09
